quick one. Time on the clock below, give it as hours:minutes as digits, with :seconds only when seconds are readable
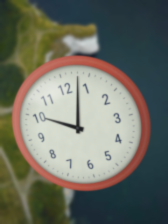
10:03
